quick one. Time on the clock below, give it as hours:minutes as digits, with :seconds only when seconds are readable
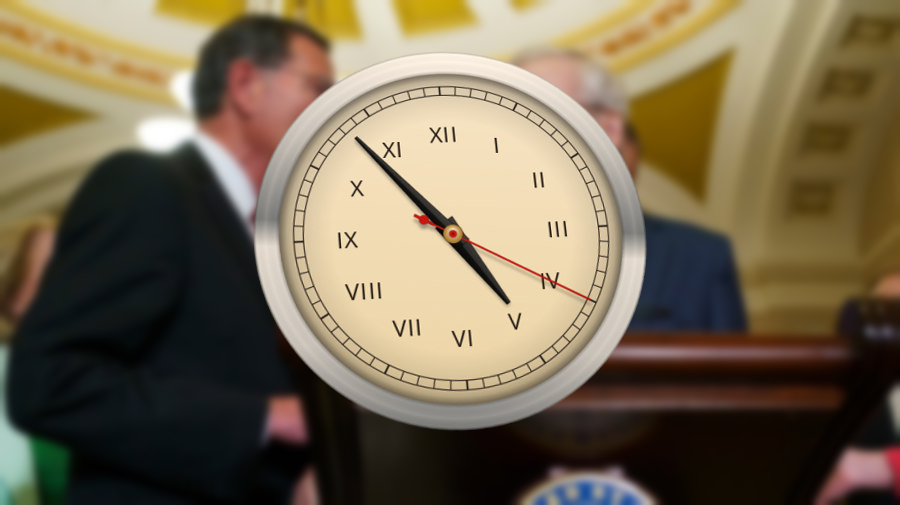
4:53:20
